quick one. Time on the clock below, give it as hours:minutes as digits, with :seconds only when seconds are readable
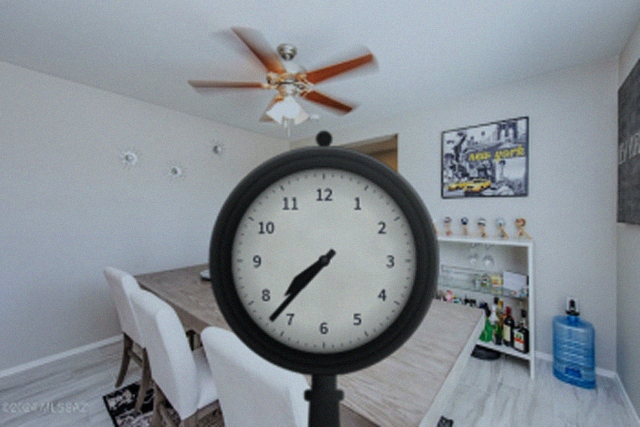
7:37
